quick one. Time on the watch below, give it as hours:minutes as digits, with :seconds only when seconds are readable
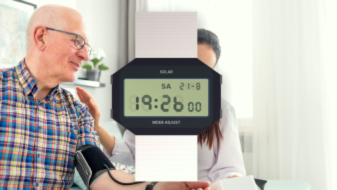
19:26:00
